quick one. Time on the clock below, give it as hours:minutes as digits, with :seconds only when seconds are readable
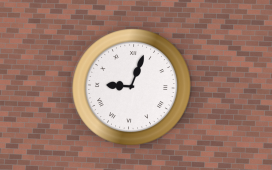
9:03
